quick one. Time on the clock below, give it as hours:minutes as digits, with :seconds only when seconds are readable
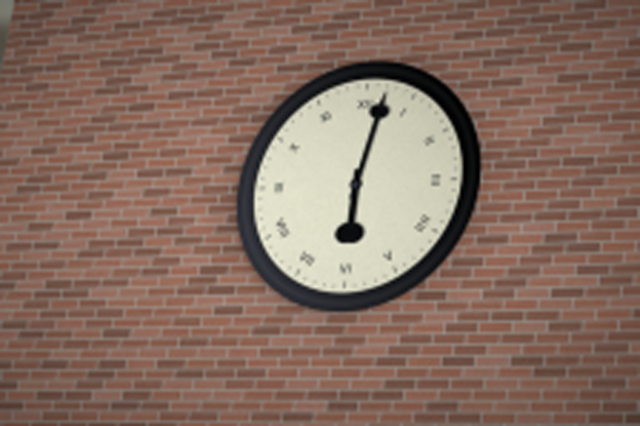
6:02
